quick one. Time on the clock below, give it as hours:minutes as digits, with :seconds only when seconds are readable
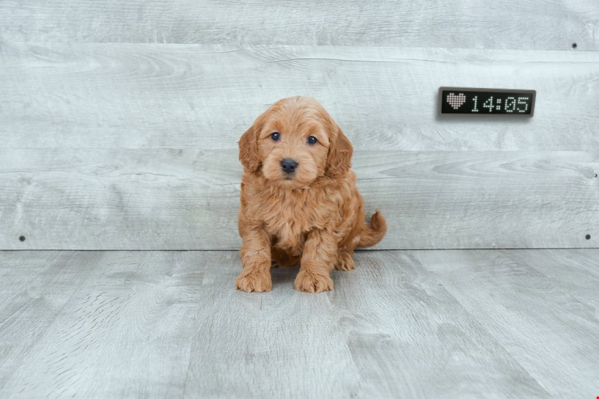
14:05
